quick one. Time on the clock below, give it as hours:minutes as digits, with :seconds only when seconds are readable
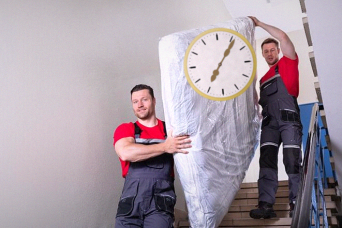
7:06
